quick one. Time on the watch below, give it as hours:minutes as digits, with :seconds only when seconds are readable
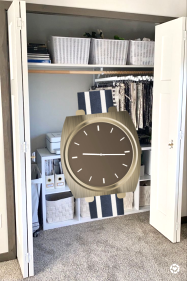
9:16
